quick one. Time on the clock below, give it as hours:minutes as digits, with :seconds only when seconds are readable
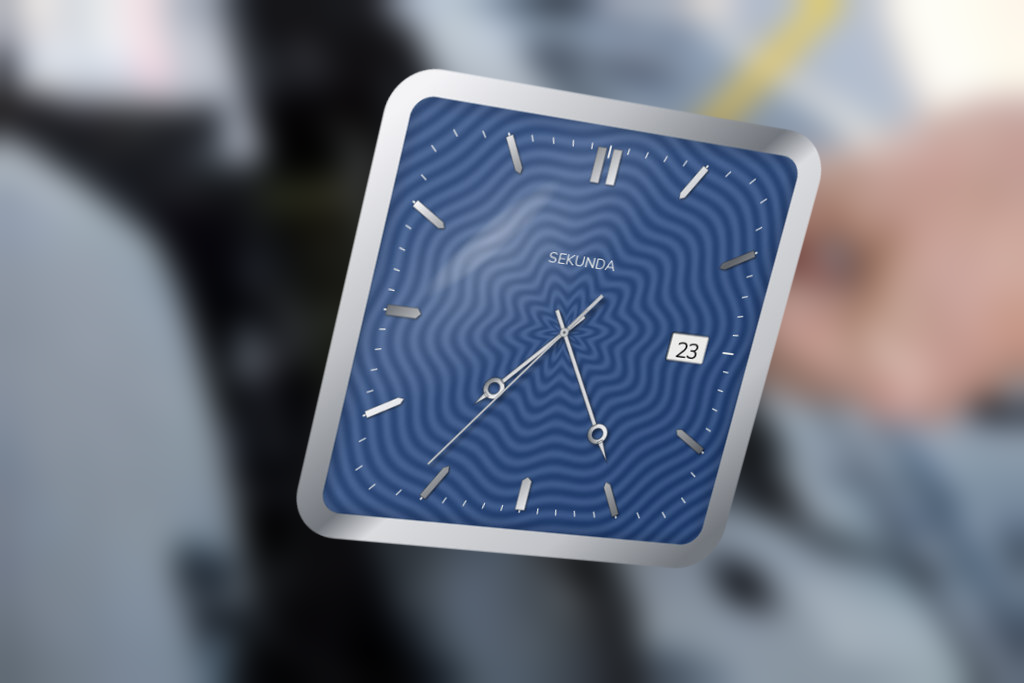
7:24:36
